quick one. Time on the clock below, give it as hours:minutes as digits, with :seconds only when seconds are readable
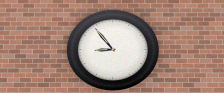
8:54
